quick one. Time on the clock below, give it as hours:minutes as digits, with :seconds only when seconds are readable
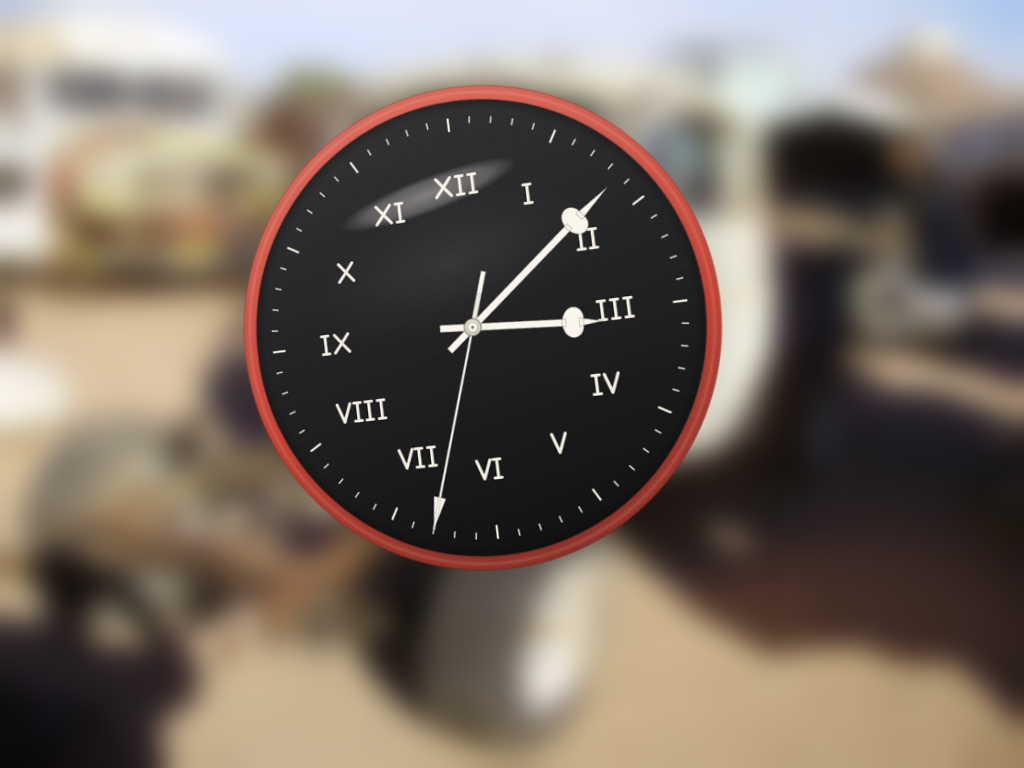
3:08:33
